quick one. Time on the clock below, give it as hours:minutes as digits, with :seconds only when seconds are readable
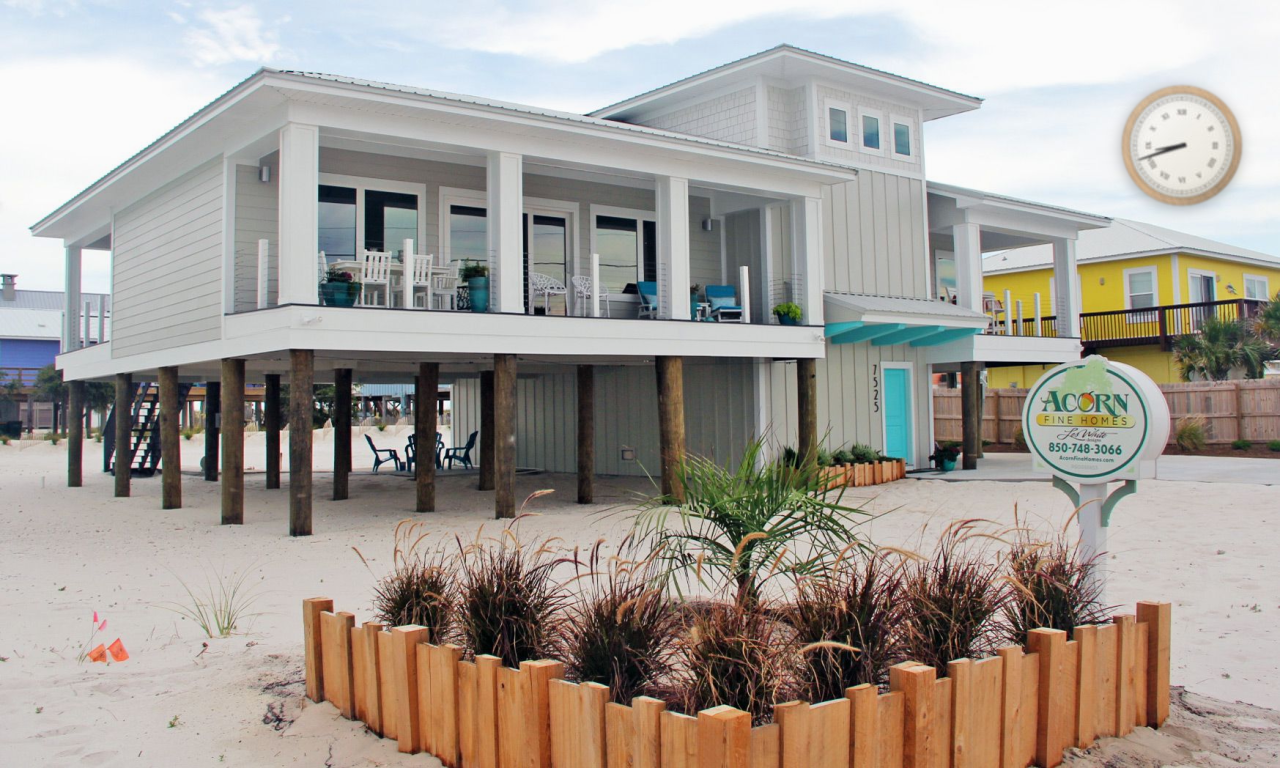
8:42
